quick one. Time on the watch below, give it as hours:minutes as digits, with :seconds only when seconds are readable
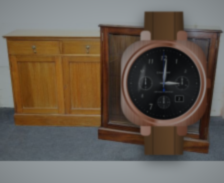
3:01
